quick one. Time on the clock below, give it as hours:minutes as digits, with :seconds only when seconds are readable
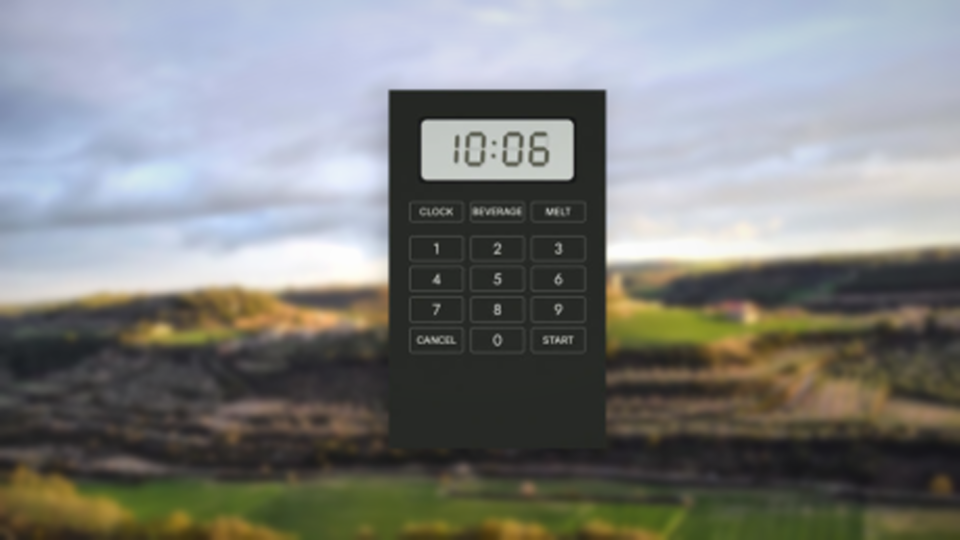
10:06
